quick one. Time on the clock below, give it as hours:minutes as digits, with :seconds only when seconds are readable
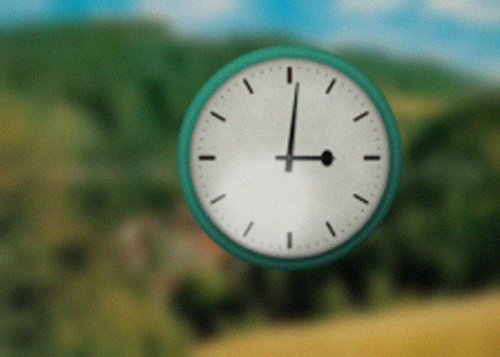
3:01
